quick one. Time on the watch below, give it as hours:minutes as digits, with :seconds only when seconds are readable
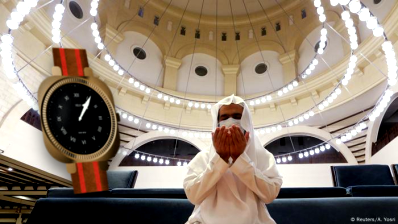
1:06
